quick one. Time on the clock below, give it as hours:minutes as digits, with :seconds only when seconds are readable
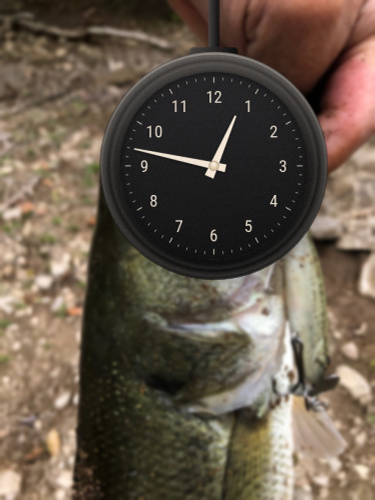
12:47
